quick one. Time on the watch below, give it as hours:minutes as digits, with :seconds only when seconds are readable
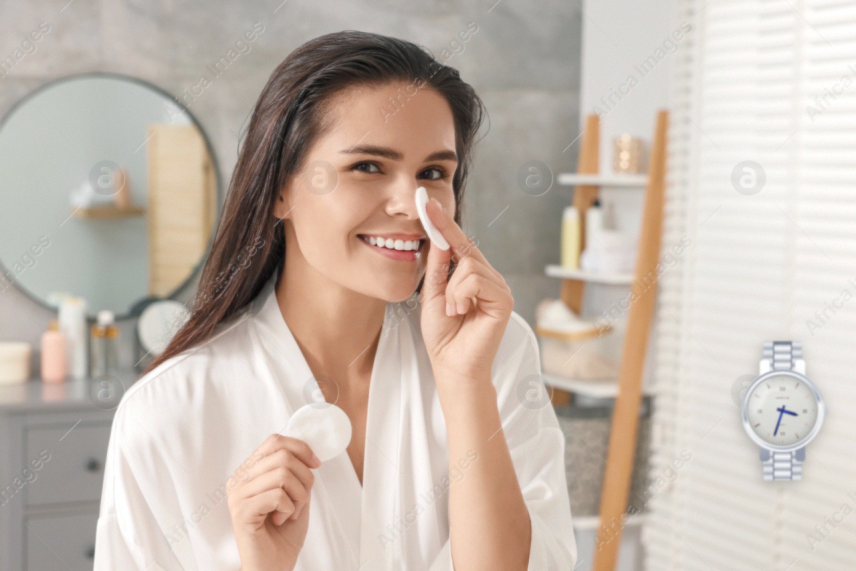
3:33
